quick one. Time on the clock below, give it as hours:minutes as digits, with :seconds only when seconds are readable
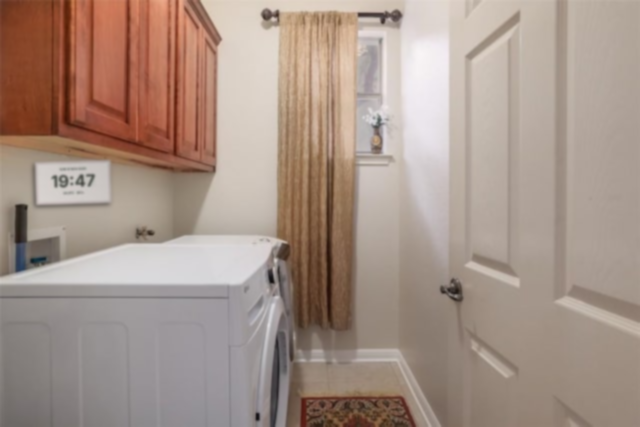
19:47
